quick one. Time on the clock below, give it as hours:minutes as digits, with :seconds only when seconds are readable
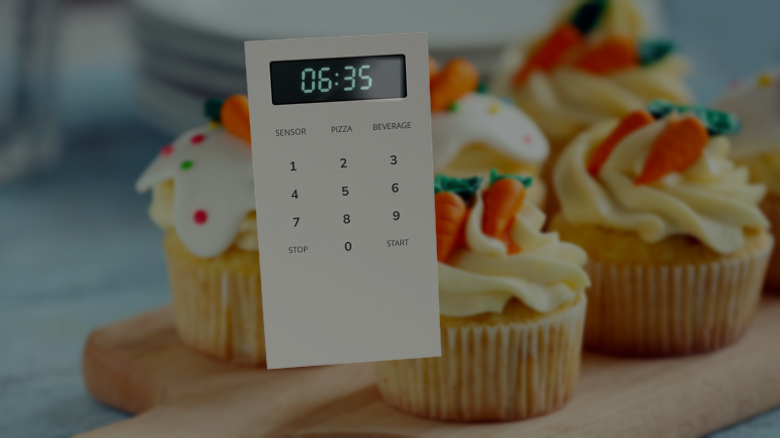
6:35
